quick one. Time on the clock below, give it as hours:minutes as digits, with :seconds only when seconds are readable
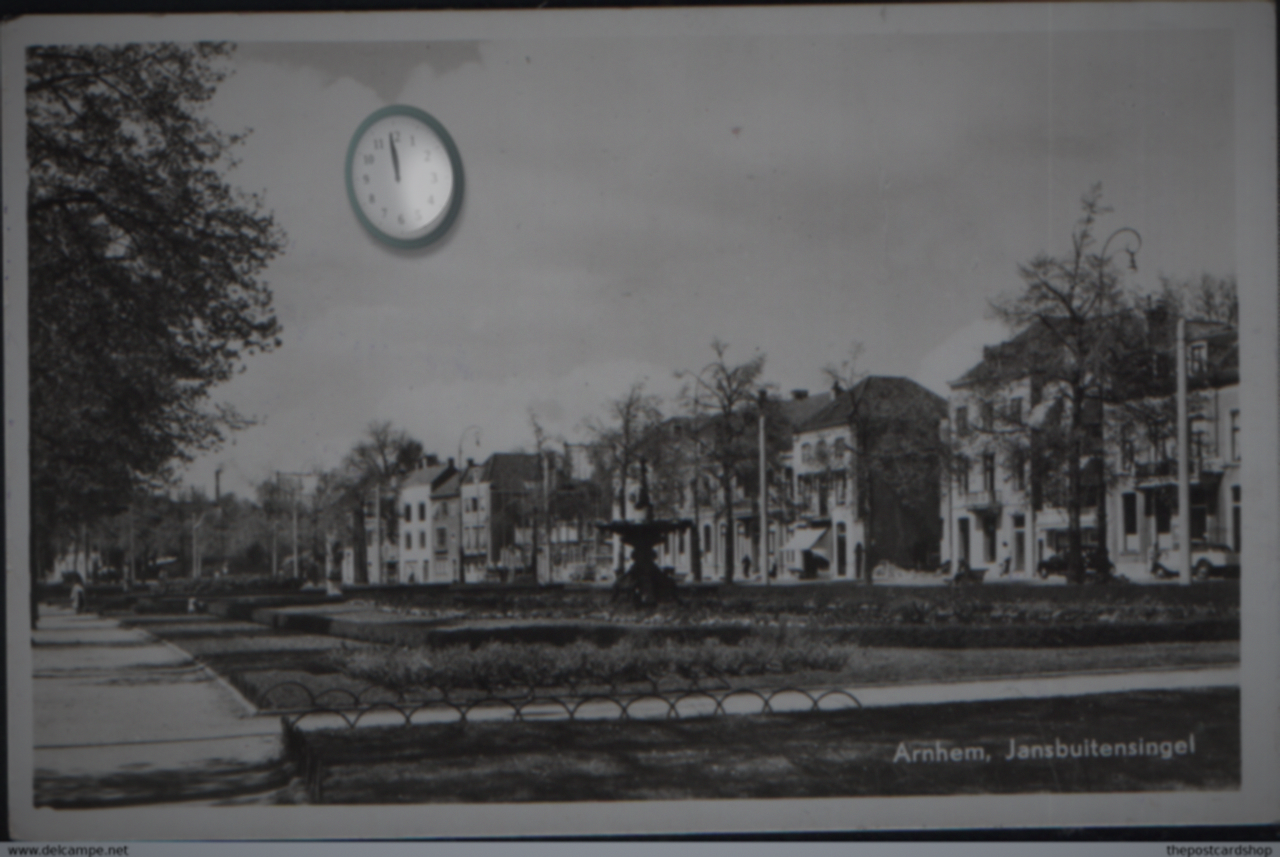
11:59
